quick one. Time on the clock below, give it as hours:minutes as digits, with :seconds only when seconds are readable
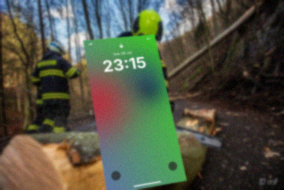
23:15
